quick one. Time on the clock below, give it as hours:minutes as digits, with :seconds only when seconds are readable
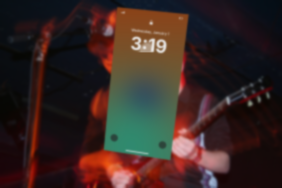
3:19
